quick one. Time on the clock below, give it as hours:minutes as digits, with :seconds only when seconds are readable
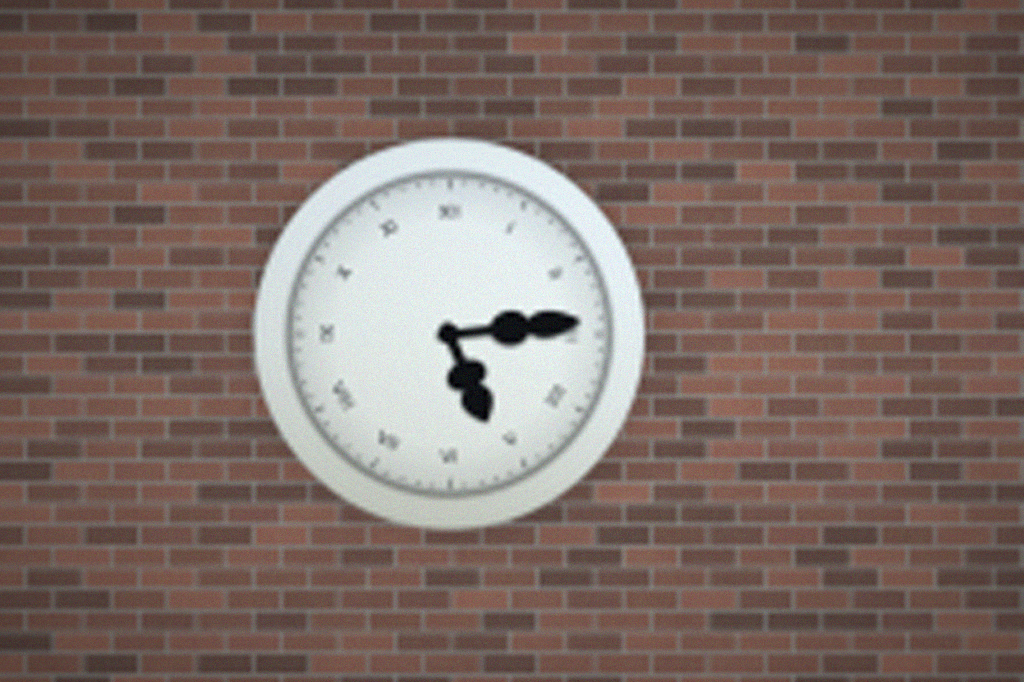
5:14
